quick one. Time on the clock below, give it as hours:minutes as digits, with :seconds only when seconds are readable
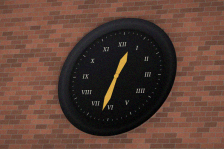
12:32
